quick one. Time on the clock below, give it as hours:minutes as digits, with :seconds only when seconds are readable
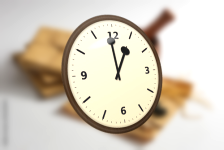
12:59
